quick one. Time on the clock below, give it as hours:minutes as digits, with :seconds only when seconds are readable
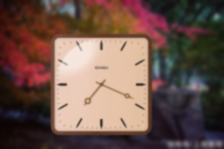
7:19
